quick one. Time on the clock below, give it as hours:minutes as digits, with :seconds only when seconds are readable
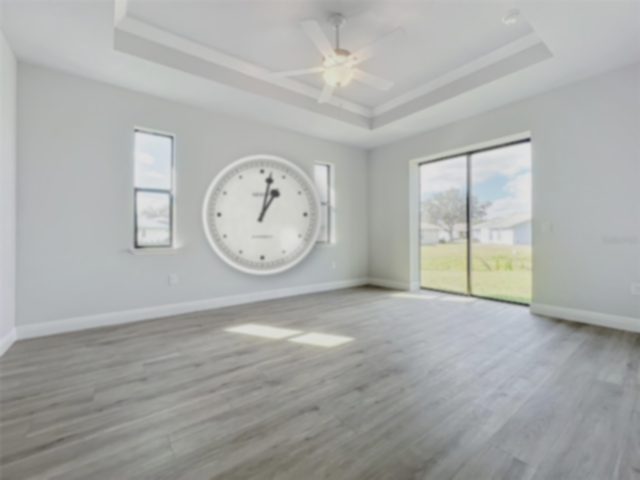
1:02
